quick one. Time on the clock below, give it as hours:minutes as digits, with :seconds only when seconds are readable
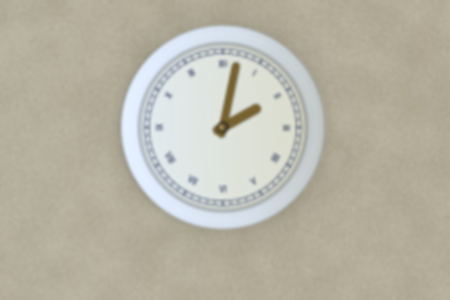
2:02
